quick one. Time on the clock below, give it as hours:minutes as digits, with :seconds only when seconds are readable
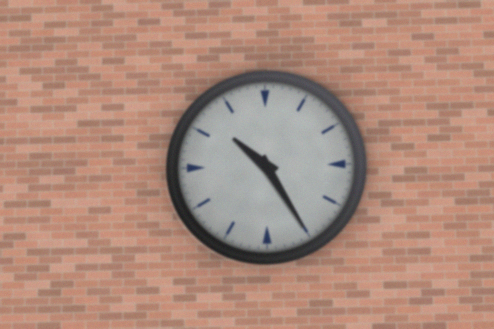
10:25
